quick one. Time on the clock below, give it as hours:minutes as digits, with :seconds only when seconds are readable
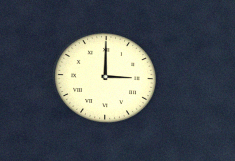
3:00
